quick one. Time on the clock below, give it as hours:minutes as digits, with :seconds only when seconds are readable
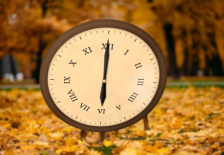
6:00
